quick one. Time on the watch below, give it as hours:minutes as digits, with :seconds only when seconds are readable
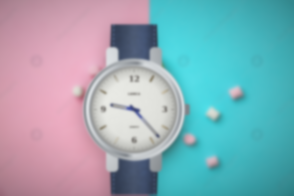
9:23
